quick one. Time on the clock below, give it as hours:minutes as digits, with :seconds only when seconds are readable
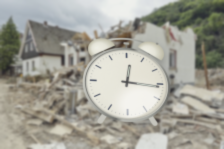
12:16
